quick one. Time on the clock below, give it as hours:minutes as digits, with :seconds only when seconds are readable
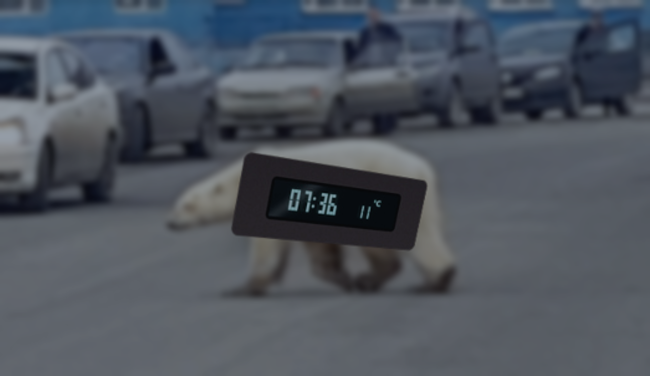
7:36
